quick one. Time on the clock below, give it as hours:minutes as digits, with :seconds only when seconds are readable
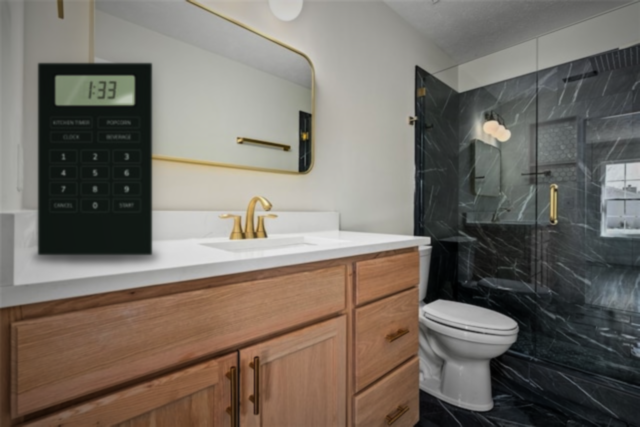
1:33
